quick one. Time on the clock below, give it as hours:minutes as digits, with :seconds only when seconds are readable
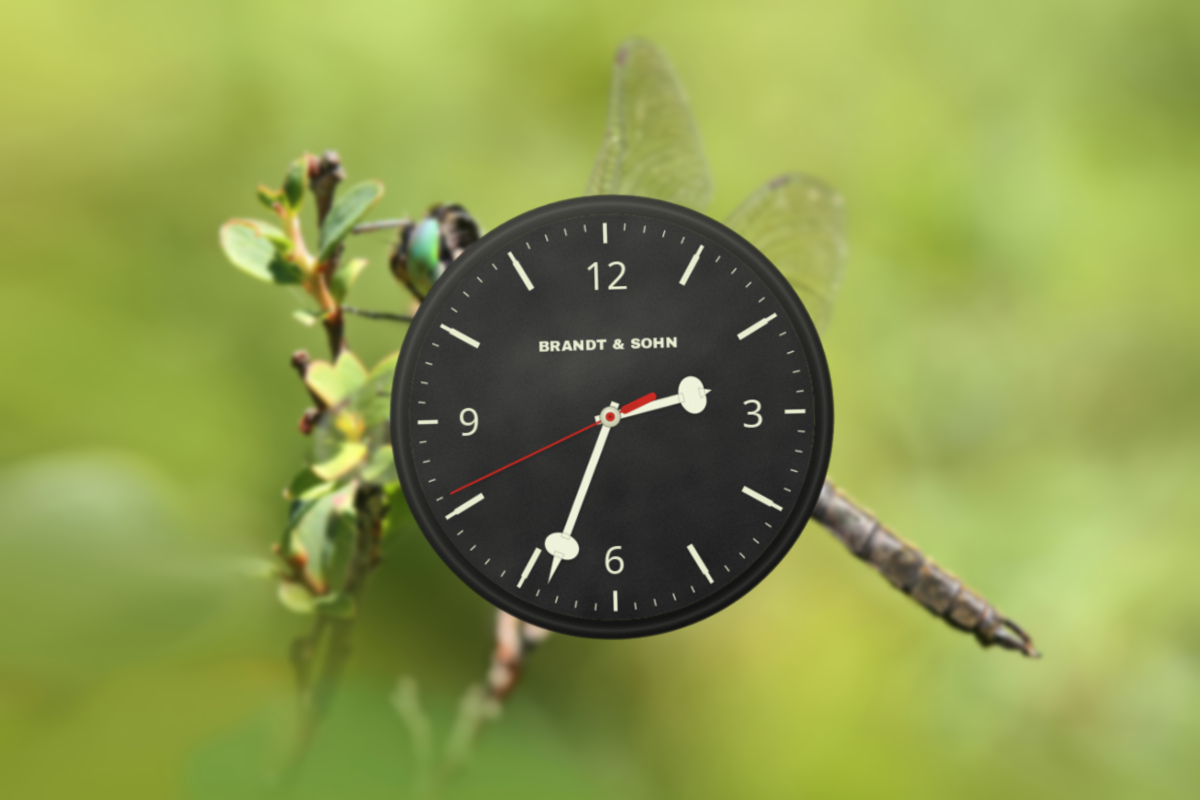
2:33:41
